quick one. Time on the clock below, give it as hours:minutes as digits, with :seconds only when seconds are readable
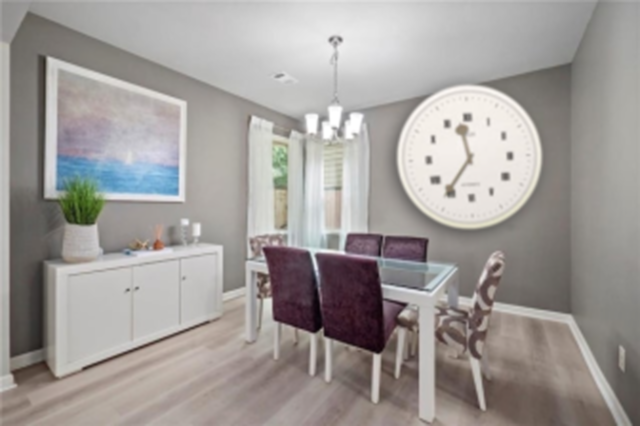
11:36
